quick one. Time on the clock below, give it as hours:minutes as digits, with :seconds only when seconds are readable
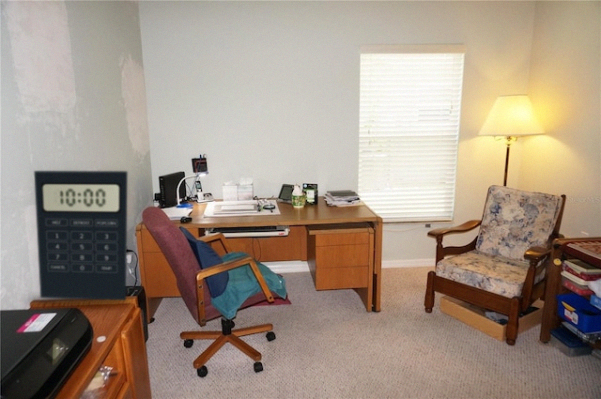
10:00
